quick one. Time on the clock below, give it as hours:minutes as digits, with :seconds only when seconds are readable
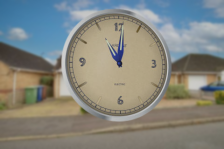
11:01
